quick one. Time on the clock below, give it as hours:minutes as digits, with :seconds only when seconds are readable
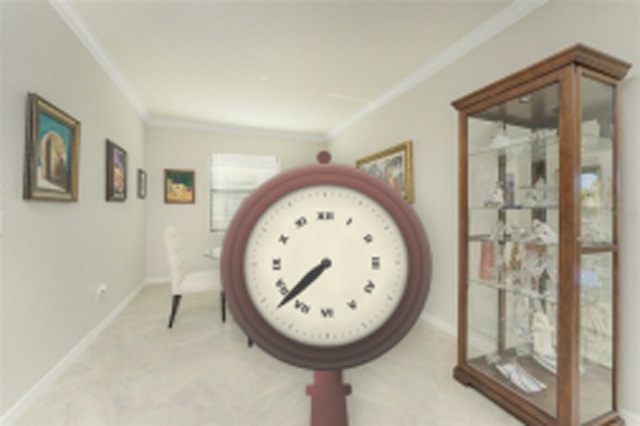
7:38
